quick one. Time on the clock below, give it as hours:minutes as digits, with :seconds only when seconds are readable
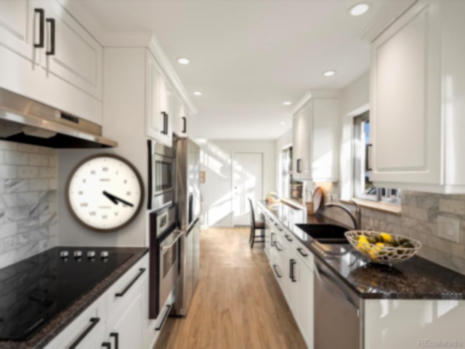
4:19
